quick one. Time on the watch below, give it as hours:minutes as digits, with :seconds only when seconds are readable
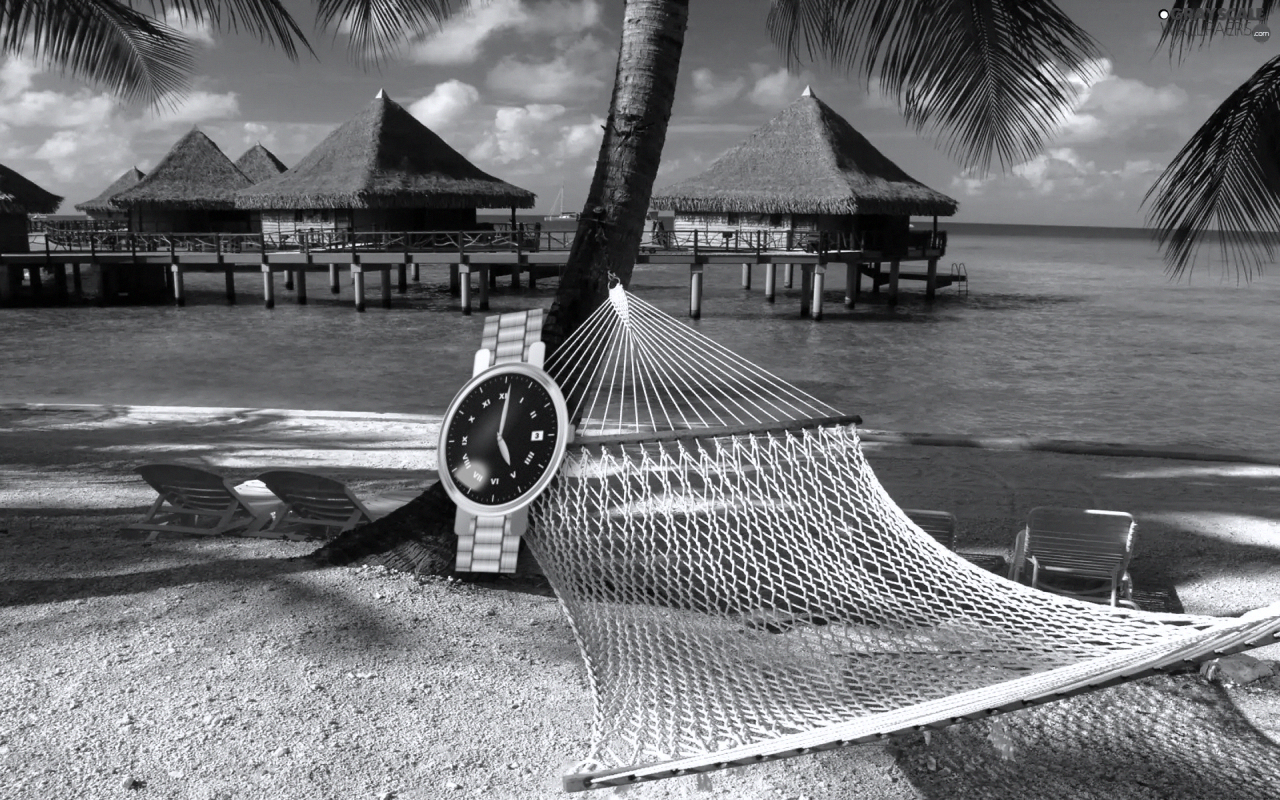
5:01
